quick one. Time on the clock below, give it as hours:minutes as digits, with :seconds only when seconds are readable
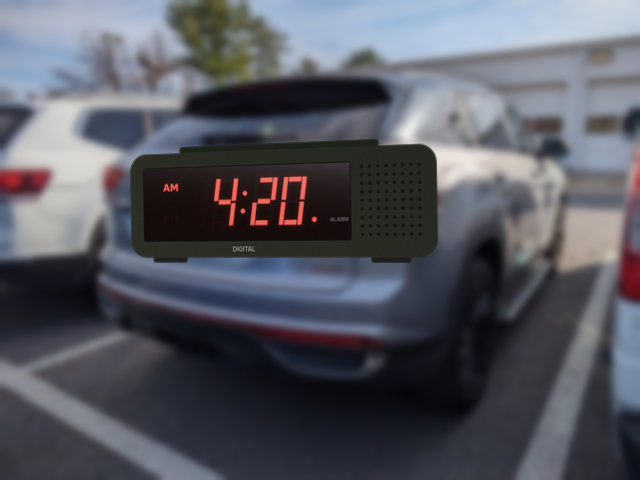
4:20
